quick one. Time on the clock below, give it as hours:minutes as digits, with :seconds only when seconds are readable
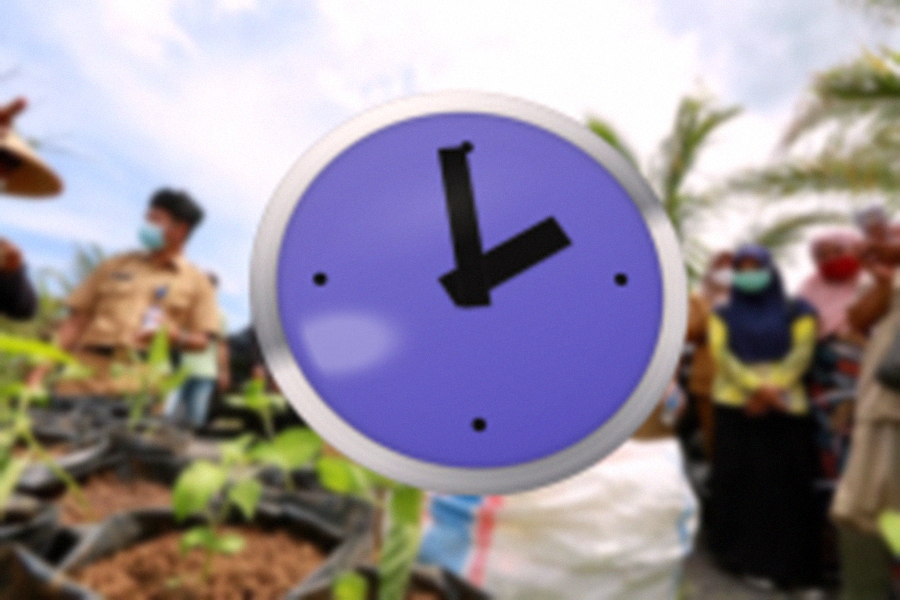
1:59
